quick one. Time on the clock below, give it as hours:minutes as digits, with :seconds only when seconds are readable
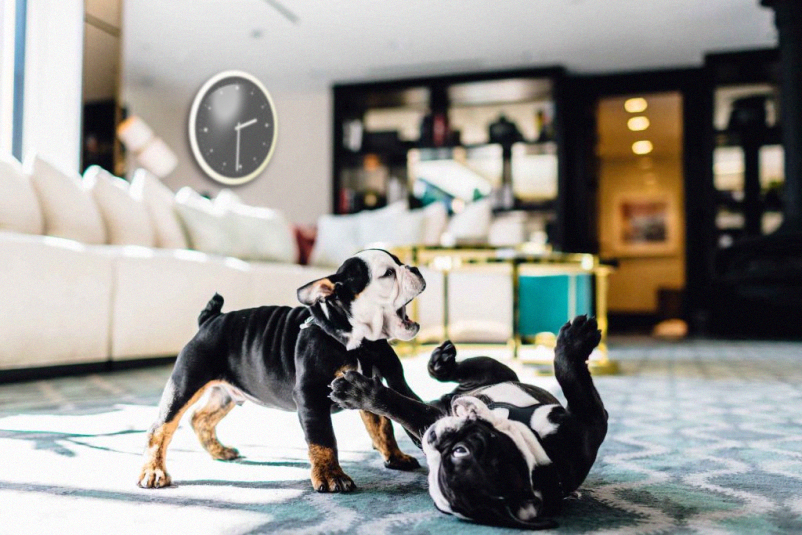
2:31
